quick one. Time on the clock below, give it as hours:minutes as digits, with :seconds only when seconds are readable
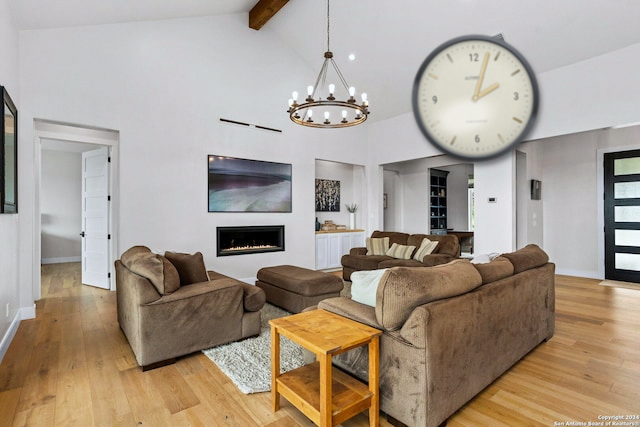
2:03
